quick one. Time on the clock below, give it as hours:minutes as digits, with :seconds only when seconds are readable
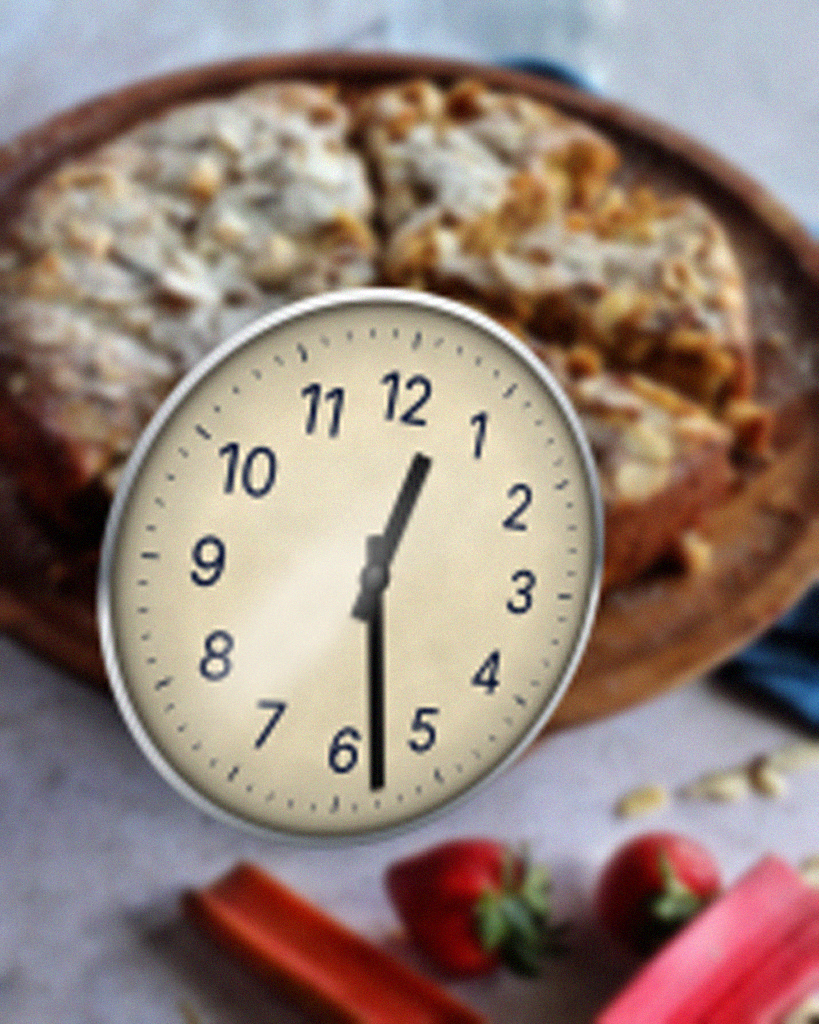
12:28
